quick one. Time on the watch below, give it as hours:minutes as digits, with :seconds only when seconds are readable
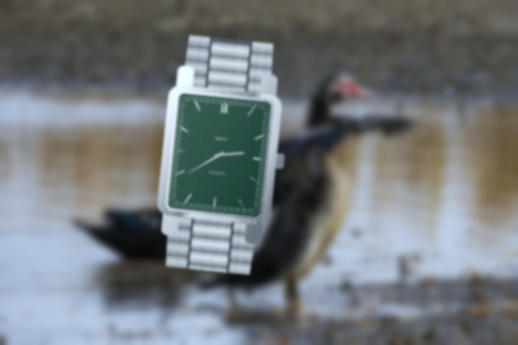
2:39
